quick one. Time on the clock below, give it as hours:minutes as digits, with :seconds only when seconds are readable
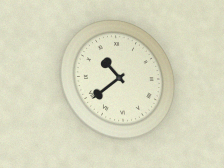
10:39
